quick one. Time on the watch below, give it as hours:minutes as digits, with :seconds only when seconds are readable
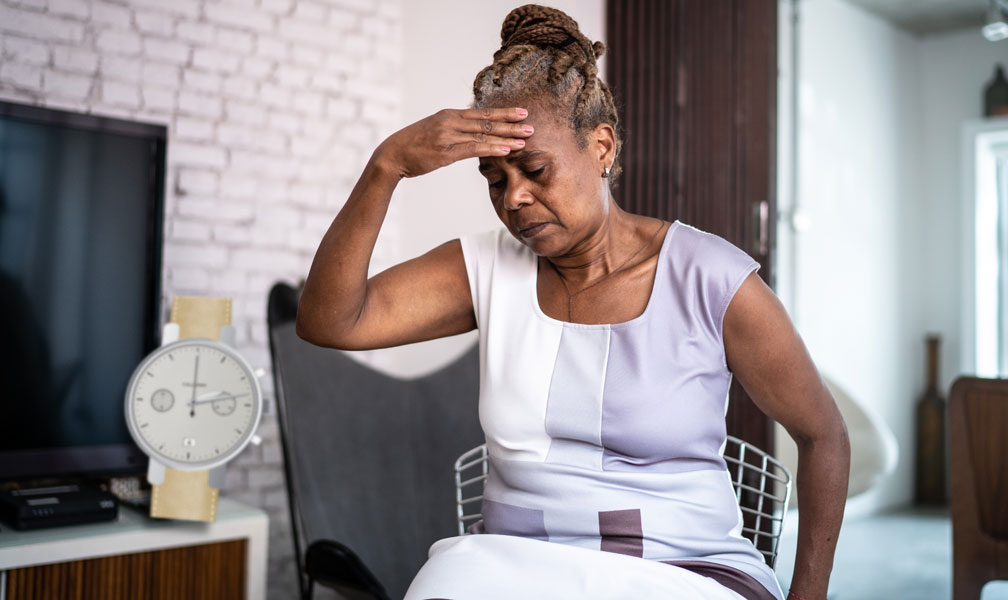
2:13
